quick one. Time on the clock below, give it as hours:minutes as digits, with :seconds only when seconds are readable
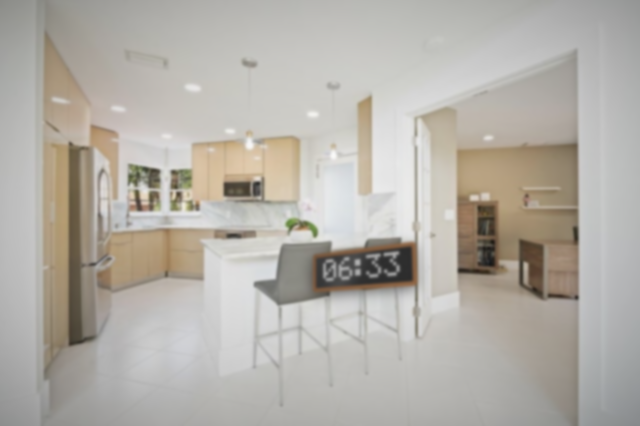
6:33
